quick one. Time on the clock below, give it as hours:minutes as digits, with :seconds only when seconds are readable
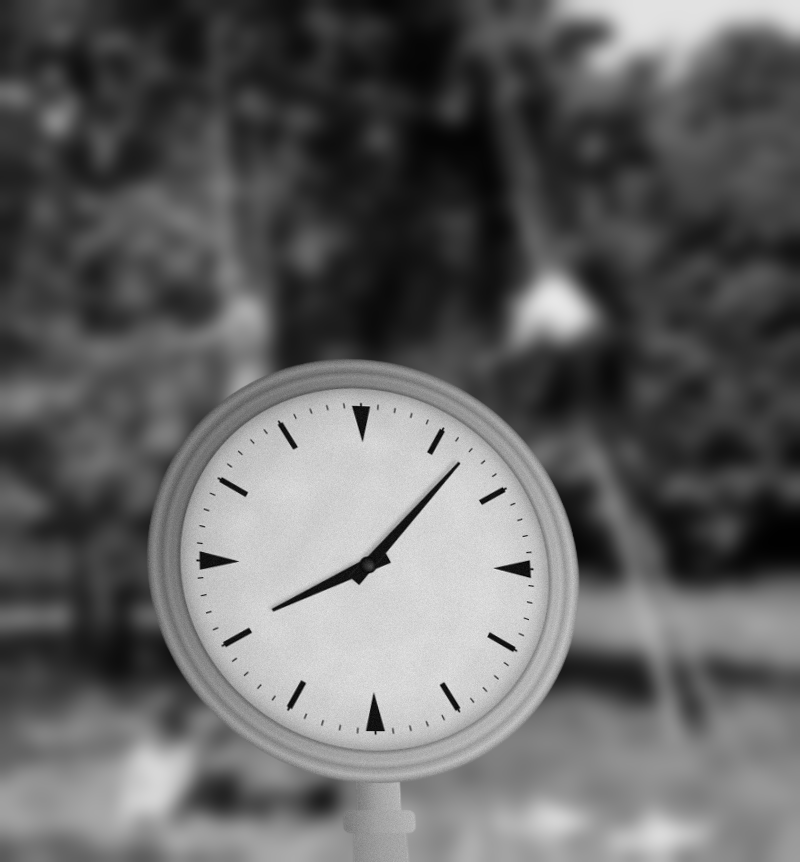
8:07
